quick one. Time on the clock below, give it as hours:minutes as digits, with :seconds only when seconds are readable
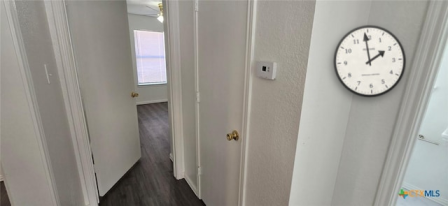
1:59
